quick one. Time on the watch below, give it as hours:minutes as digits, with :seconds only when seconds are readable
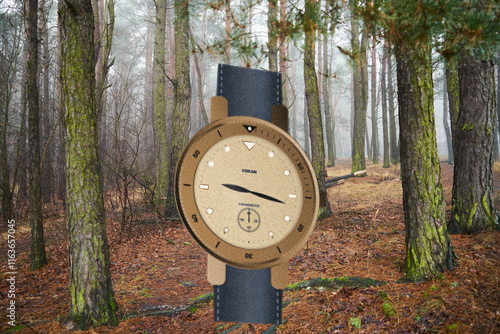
9:17
